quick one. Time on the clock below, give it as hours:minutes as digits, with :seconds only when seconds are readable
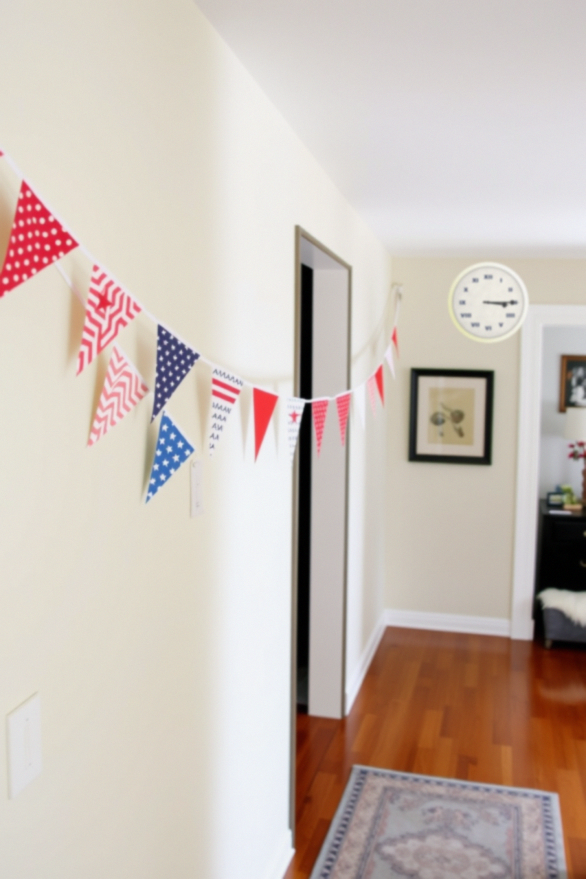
3:15
